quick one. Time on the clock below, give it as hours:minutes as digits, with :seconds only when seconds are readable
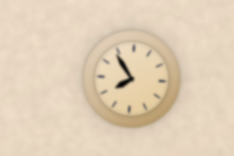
7:54
